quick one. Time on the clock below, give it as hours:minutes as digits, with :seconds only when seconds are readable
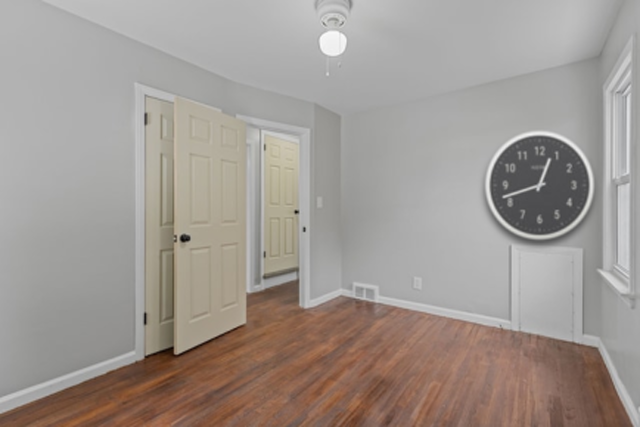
12:42
